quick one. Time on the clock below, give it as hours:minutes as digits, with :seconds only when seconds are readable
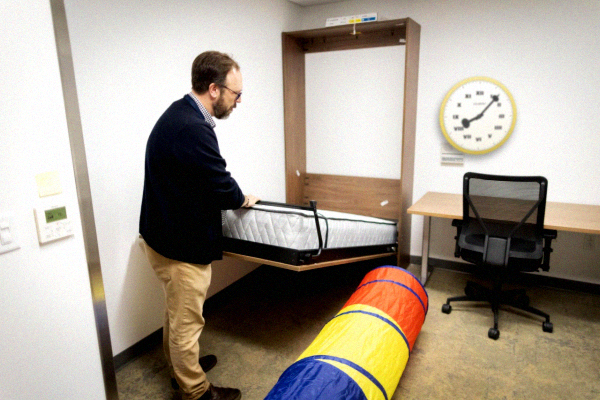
8:07
